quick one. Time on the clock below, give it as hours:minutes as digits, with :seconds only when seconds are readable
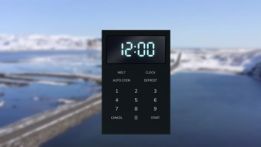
12:00
